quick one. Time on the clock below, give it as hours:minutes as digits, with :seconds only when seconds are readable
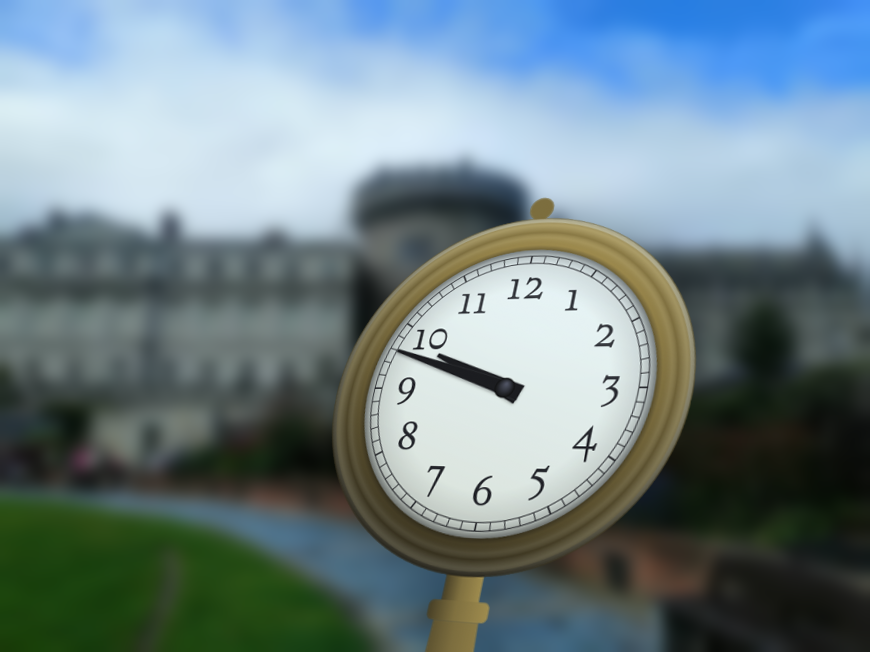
9:48
